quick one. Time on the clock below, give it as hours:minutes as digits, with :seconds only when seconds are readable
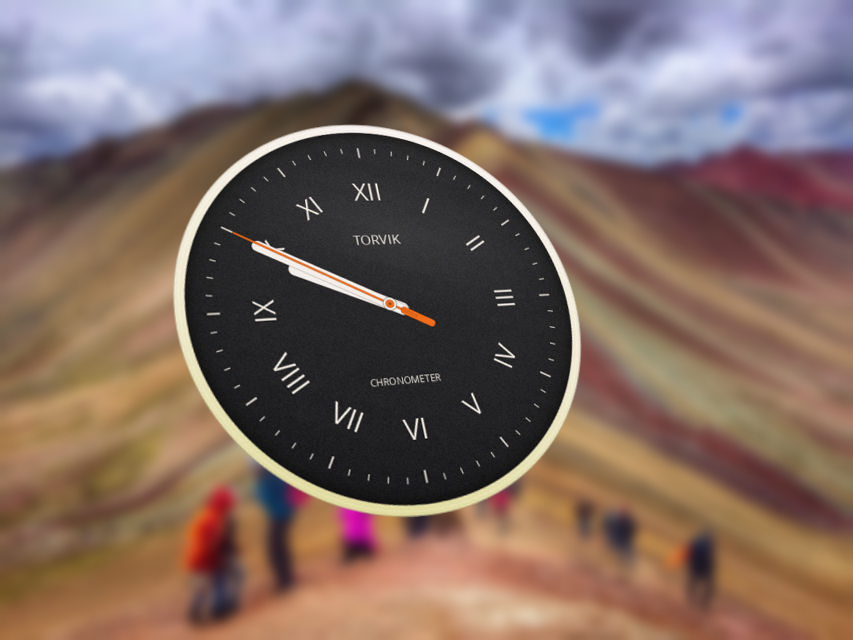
9:49:50
